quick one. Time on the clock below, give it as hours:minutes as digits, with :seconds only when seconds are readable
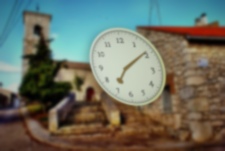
7:09
